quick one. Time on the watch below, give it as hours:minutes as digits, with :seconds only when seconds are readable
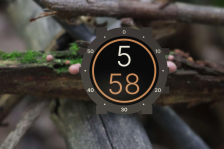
5:58
